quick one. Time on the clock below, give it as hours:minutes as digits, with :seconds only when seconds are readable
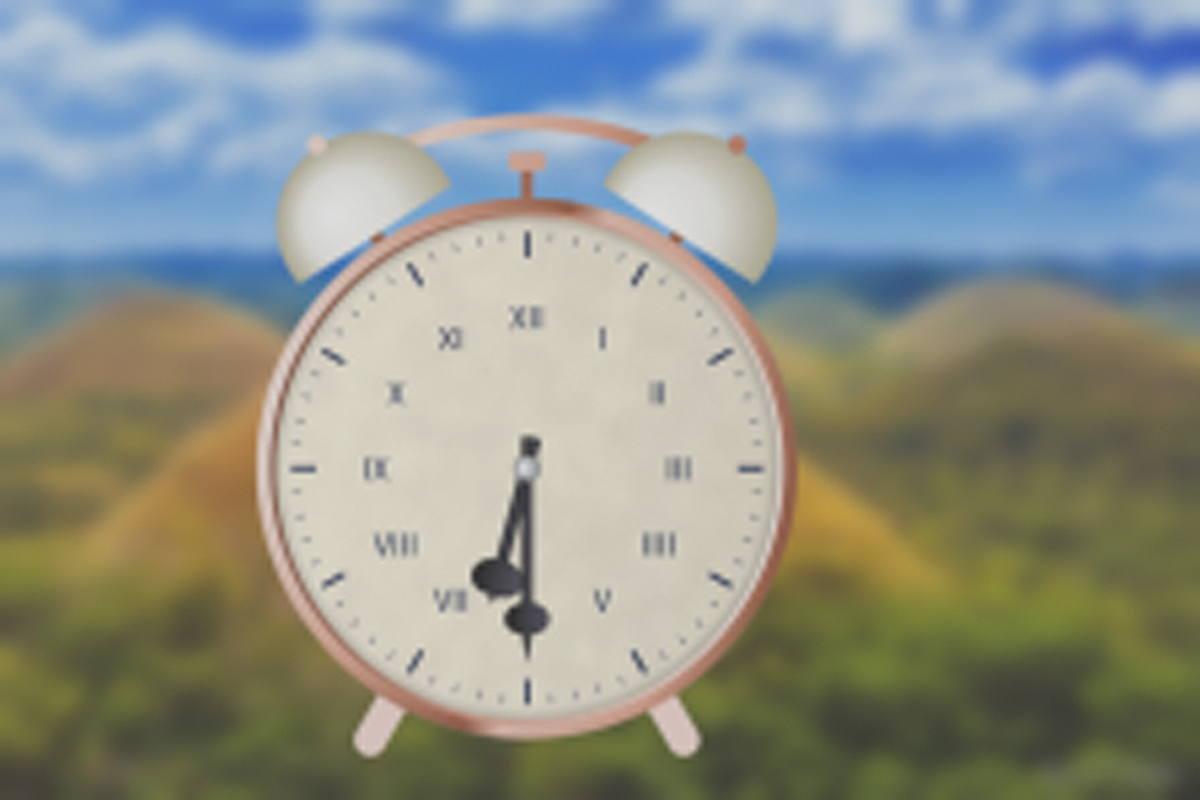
6:30
